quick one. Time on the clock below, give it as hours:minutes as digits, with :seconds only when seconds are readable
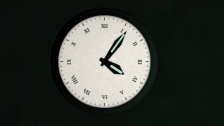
4:06
